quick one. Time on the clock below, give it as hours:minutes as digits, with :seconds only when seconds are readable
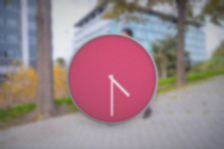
4:30
